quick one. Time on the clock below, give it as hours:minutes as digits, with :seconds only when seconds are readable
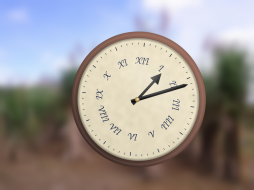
1:11
